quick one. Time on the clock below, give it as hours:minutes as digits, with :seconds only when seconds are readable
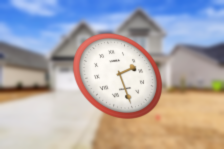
2:30
